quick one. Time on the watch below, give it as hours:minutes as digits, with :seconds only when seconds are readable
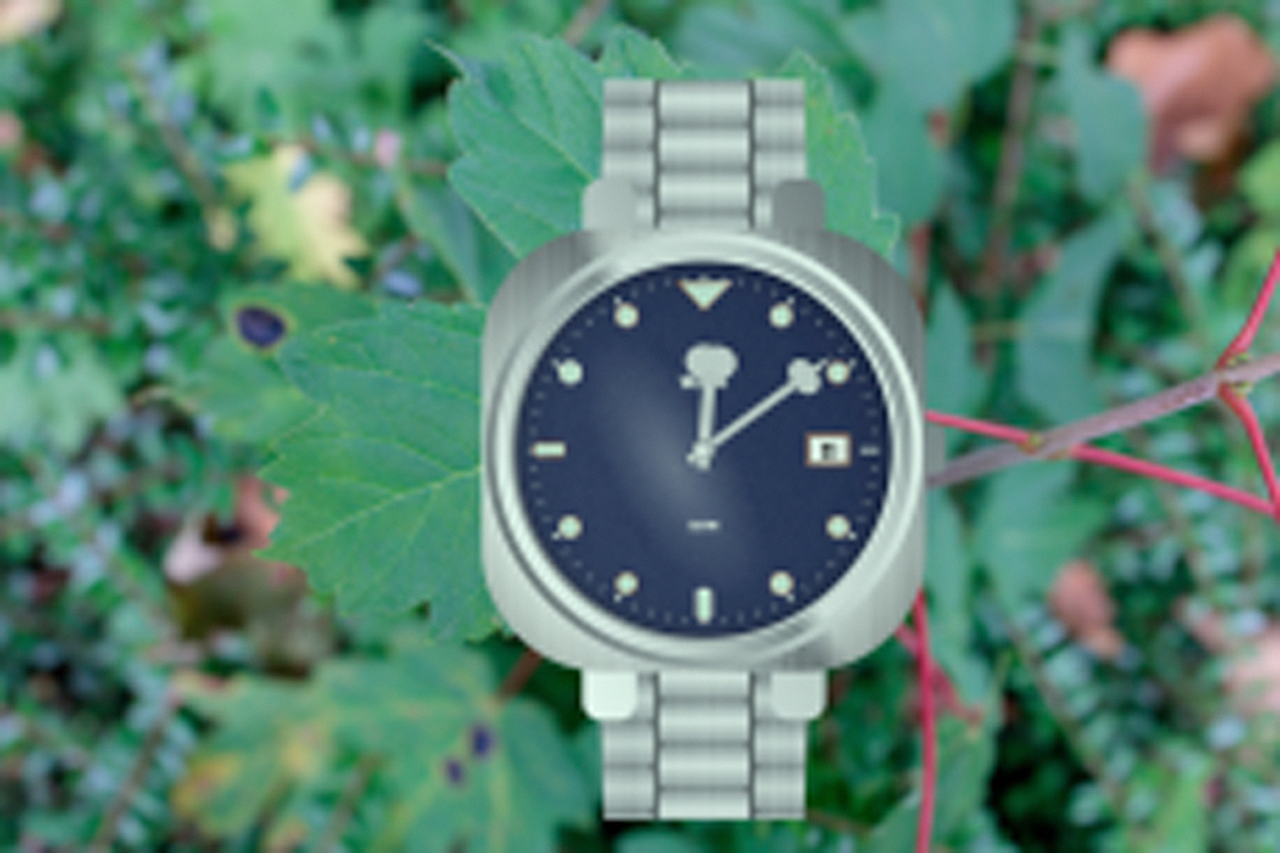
12:09
